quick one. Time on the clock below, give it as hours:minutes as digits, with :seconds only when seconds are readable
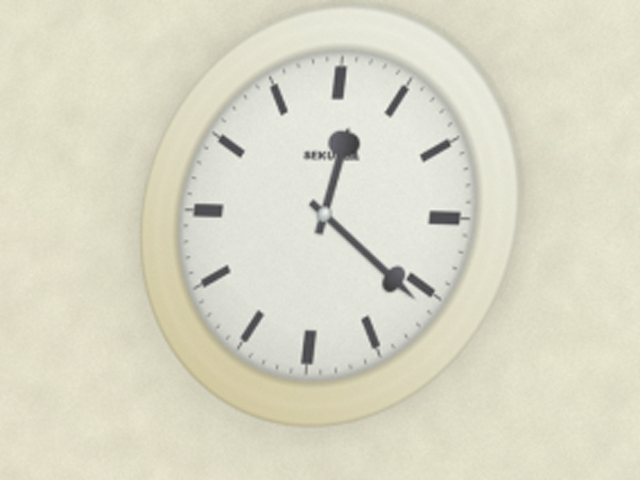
12:21
